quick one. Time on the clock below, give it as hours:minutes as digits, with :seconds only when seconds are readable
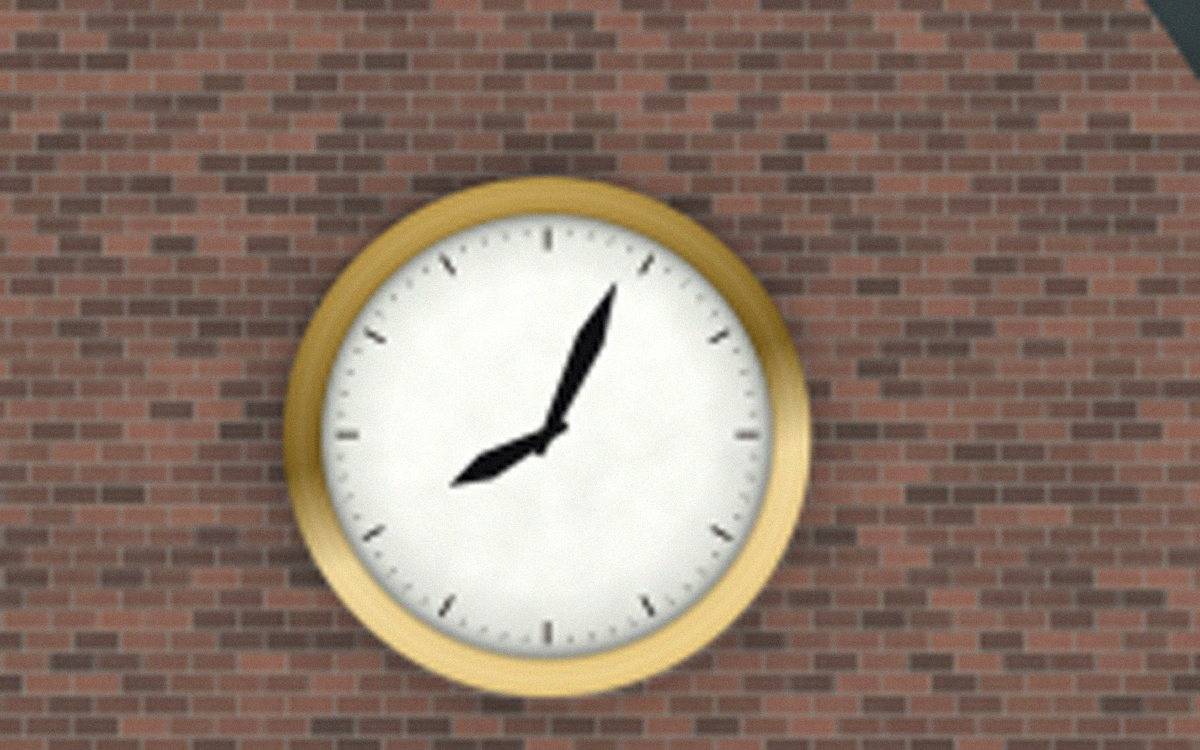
8:04
